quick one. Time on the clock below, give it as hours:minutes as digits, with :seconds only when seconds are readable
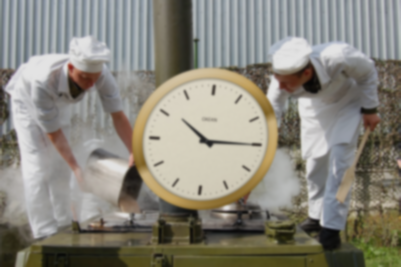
10:15
